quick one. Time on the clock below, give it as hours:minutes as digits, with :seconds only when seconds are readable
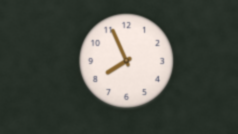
7:56
